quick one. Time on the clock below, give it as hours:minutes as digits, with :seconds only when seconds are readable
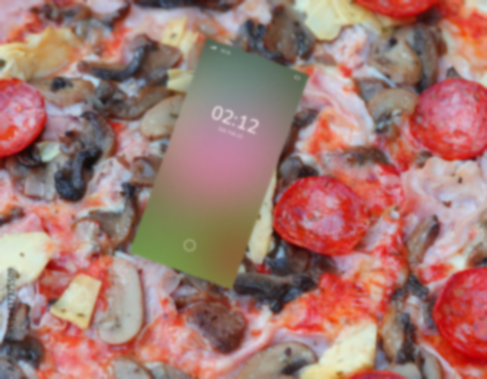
2:12
